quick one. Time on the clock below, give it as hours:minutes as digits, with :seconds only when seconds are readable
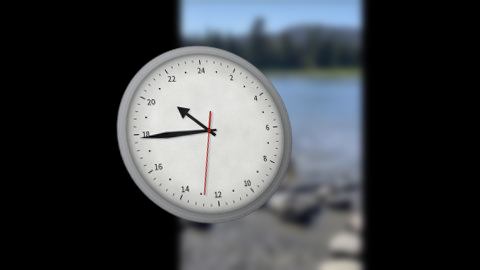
20:44:32
